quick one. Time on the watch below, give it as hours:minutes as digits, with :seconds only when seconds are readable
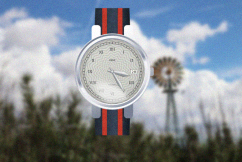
3:25
